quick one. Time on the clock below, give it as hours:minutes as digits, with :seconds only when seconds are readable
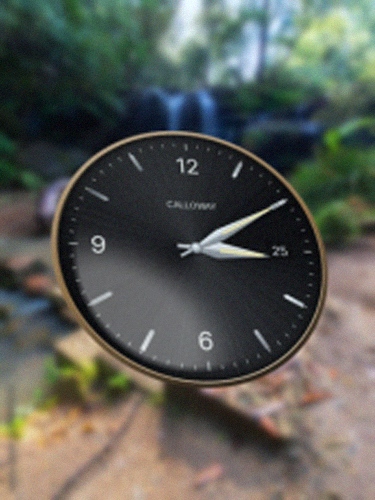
3:10
